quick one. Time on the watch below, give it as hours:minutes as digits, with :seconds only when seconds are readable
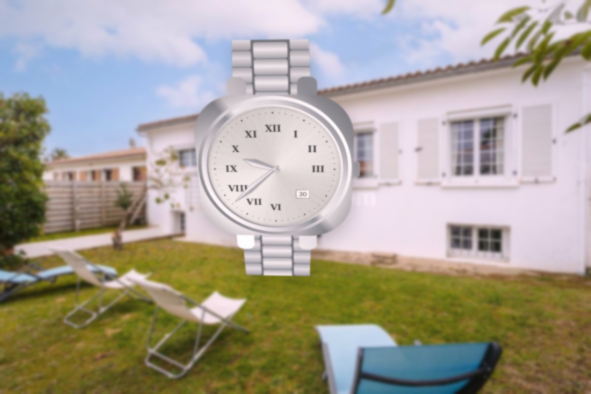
9:38
